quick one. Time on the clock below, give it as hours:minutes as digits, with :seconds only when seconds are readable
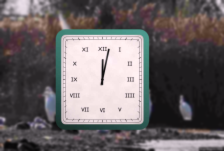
12:02
